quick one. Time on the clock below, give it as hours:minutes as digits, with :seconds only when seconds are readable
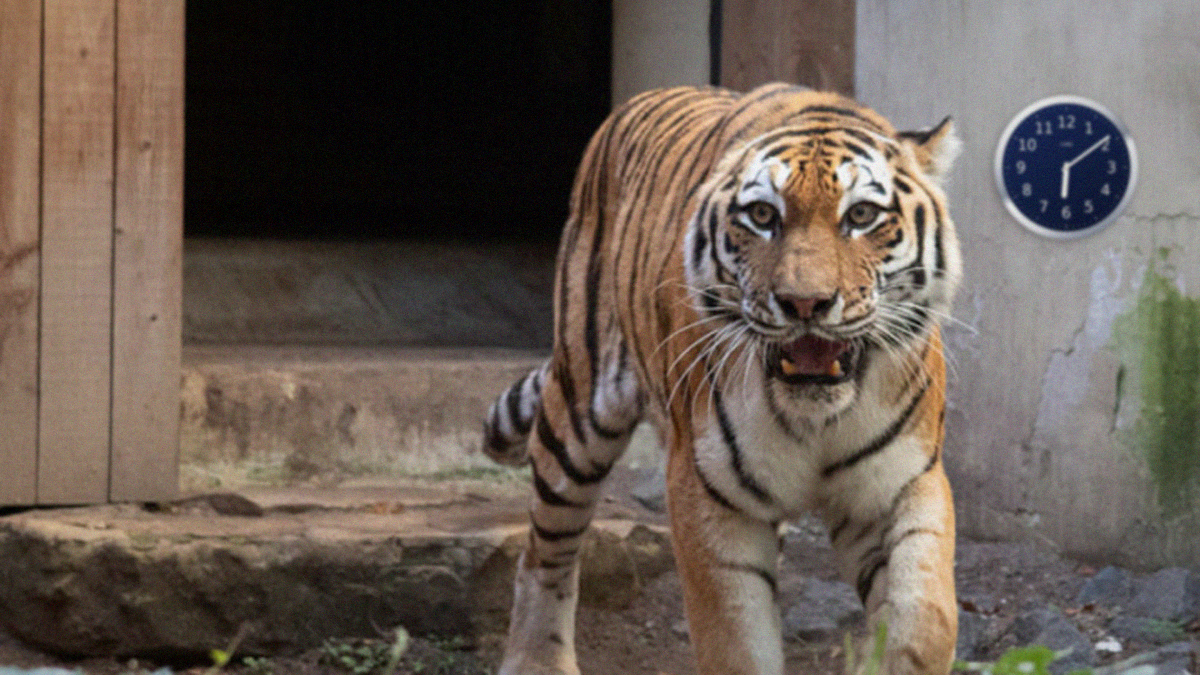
6:09
